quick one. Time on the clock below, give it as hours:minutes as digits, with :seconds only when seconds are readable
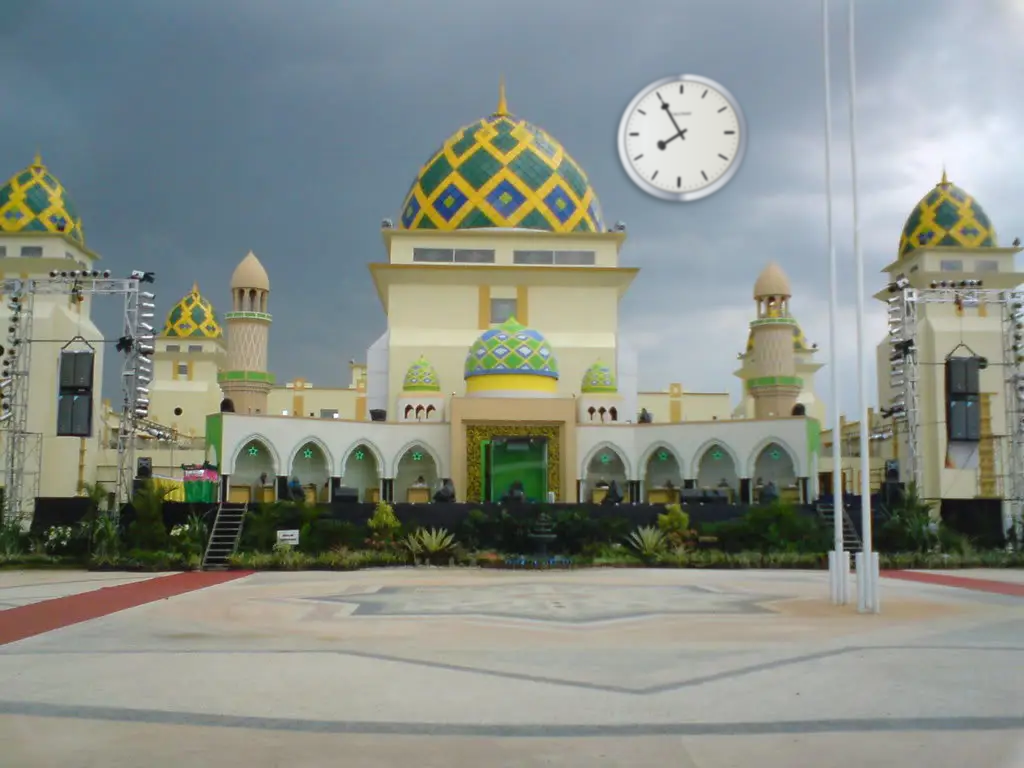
7:55
